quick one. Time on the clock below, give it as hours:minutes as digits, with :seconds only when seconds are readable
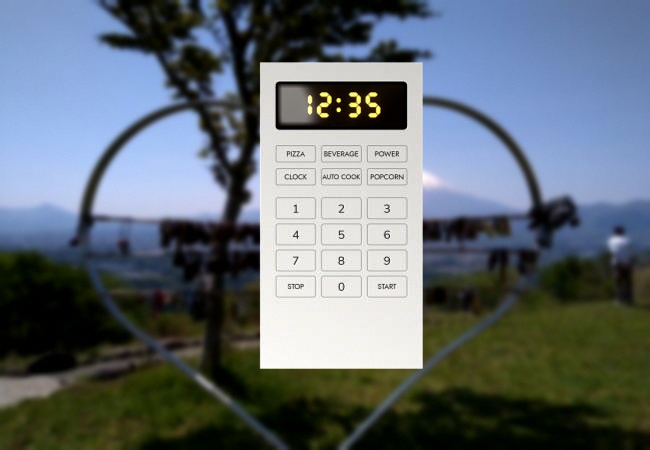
12:35
